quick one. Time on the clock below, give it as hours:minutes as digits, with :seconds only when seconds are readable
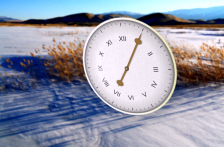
7:05
